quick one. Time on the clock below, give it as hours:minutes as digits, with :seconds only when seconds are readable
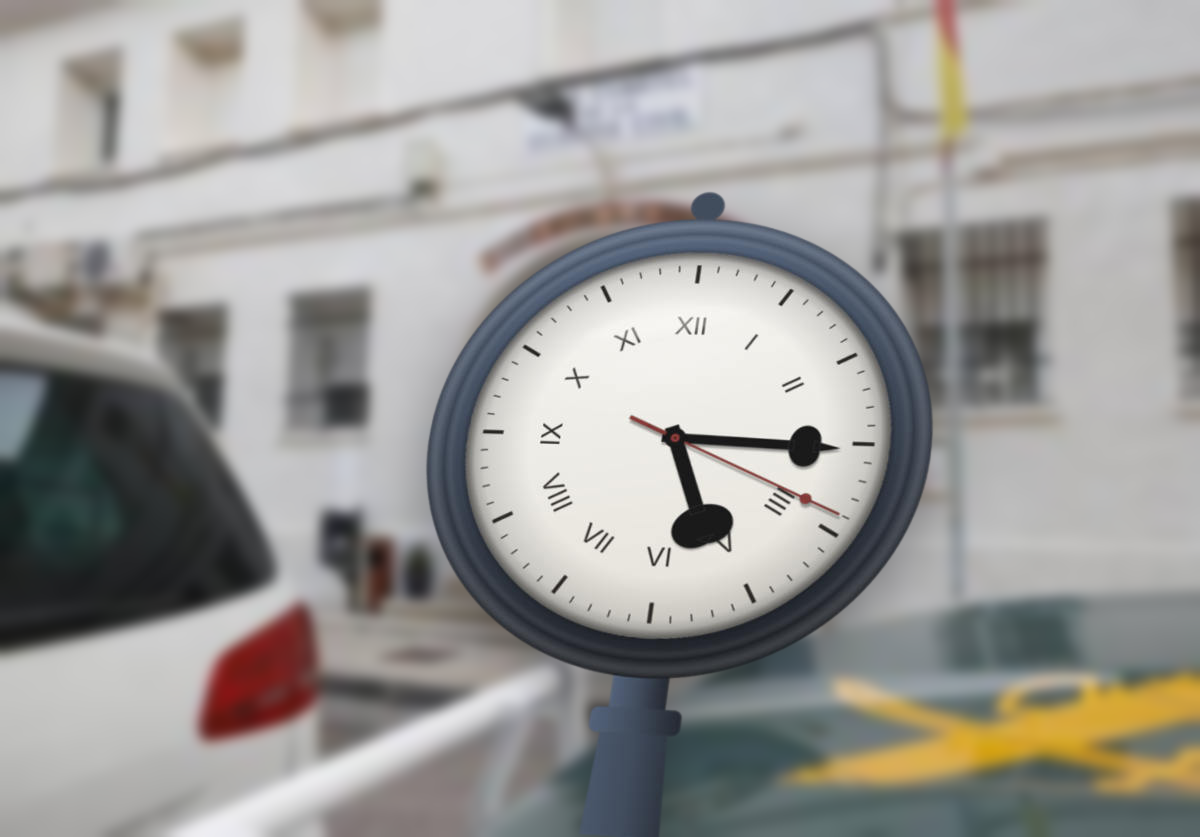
5:15:19
